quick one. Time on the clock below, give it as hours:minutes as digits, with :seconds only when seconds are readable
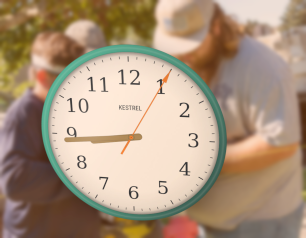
8:44:05
